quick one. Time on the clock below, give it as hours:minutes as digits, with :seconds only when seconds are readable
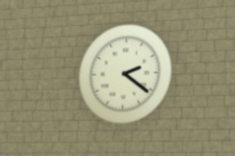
2:21
